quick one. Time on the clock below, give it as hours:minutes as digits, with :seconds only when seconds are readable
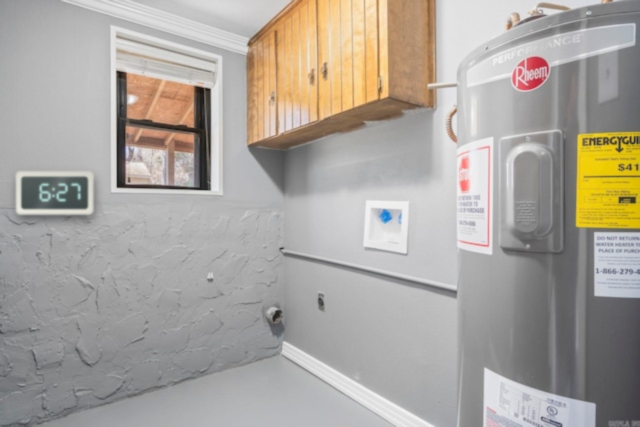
6:27
